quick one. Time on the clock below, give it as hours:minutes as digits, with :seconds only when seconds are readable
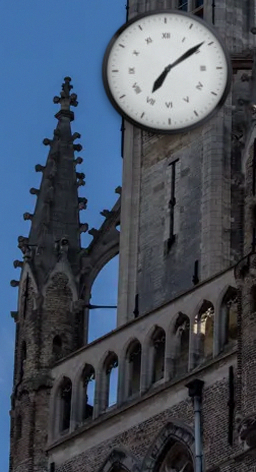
7:09
